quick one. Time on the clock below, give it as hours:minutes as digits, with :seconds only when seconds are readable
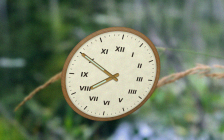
7:50
